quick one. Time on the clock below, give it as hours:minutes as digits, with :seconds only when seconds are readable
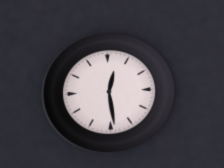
12:29
